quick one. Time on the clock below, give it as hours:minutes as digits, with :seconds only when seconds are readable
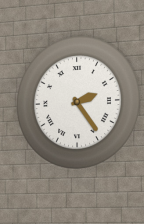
2:24
